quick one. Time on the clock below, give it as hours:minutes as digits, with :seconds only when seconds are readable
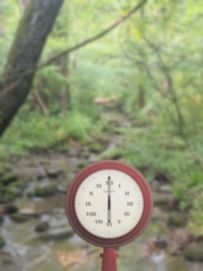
6:00
